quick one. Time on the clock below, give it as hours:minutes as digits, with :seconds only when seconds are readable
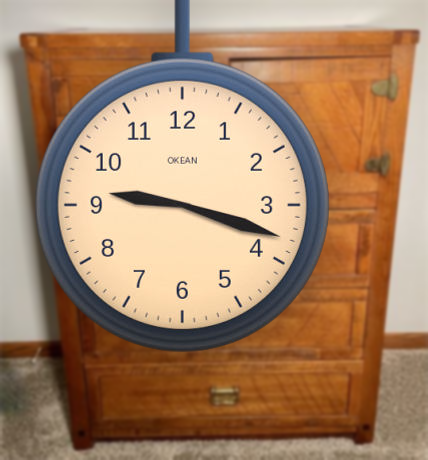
9:18
